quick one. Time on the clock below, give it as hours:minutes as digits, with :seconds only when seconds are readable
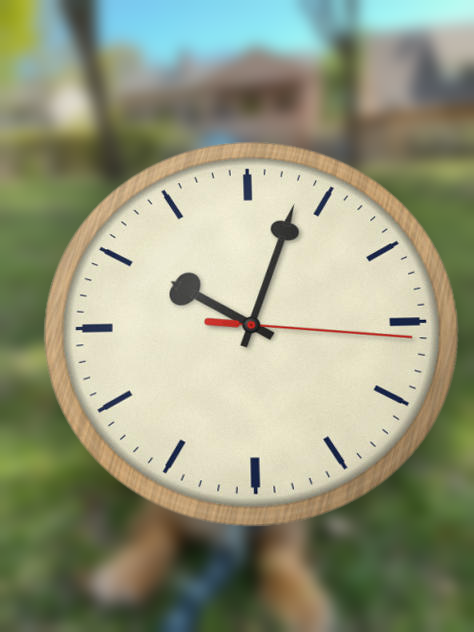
10:03:16
